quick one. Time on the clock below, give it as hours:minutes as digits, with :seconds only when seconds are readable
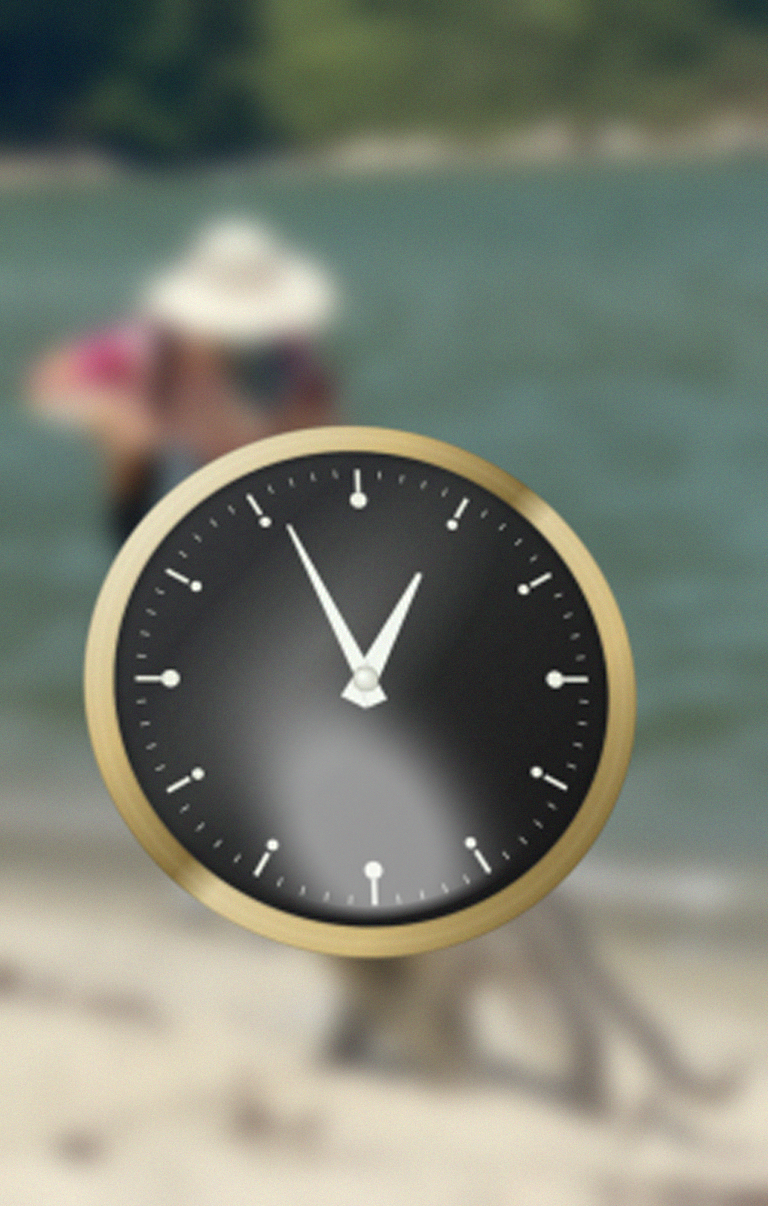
12:56
